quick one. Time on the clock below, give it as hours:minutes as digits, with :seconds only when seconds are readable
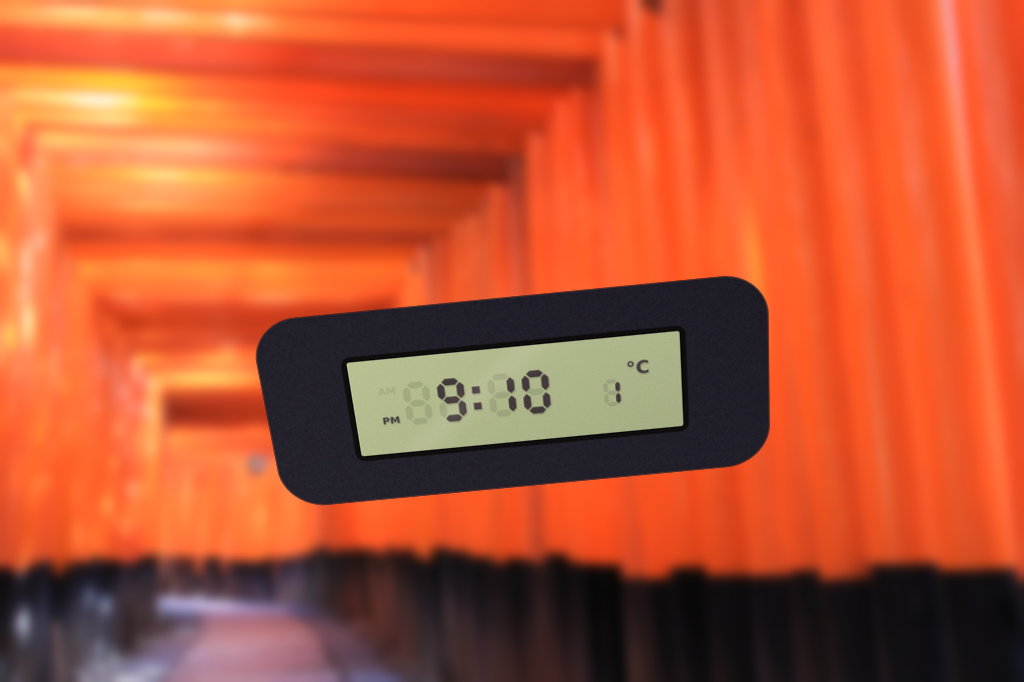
9:10
